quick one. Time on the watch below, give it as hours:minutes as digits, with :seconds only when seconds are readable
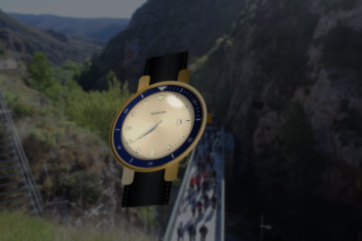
7:39
